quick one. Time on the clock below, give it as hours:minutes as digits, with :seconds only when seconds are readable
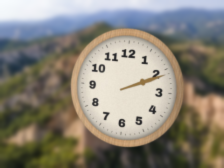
2:11
